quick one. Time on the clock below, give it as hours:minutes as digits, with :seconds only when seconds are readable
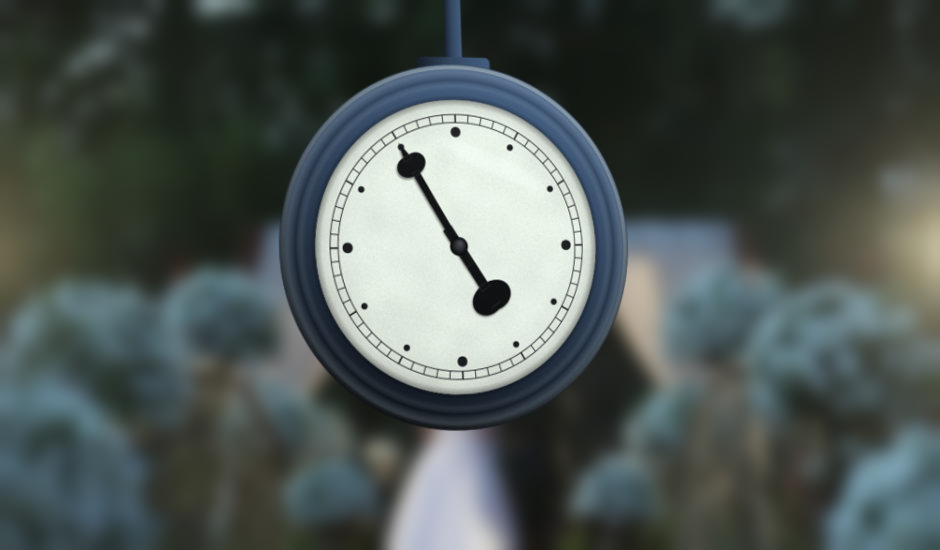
4:55
